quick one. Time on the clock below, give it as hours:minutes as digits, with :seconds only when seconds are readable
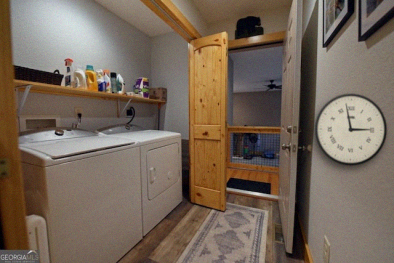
2:58
